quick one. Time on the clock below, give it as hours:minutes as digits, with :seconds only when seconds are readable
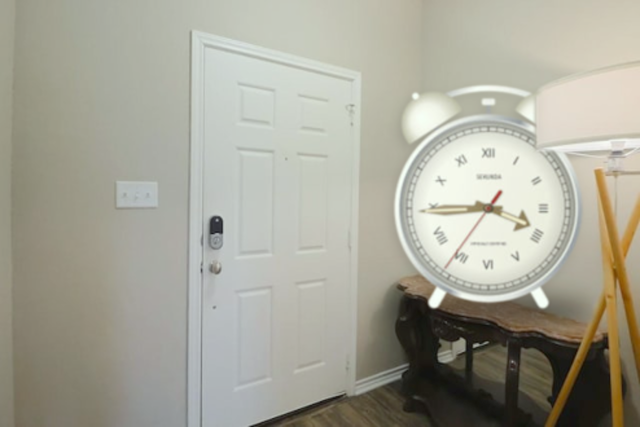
3:44:36
